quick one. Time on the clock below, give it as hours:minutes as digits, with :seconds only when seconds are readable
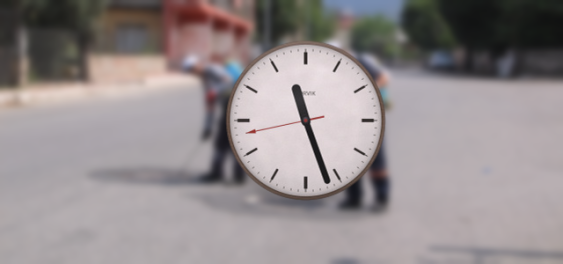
11:26:43
